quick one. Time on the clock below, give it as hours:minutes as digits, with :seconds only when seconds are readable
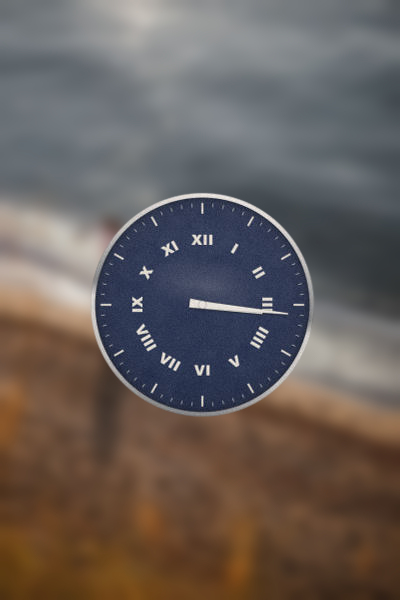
3:16
